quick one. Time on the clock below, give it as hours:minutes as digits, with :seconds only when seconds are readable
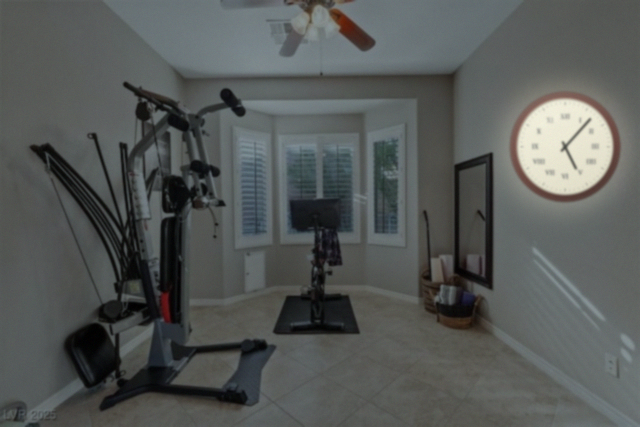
5:07
